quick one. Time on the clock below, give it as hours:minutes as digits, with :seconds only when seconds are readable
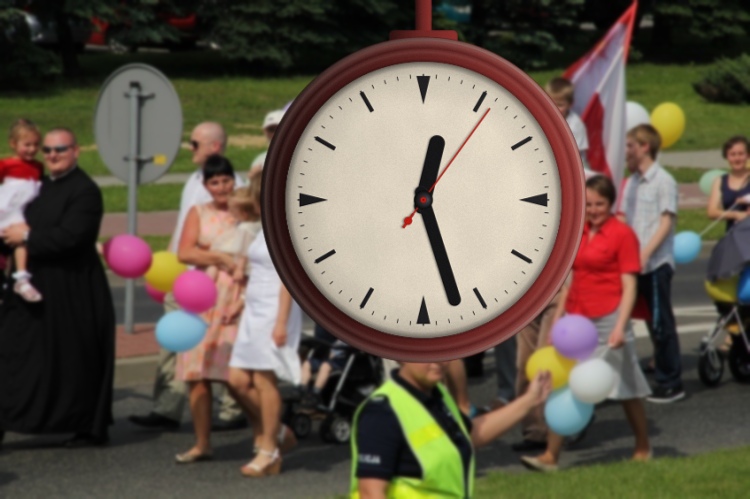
12:27:06
